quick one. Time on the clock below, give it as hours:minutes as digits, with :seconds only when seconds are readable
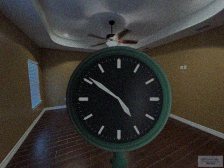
4:51
